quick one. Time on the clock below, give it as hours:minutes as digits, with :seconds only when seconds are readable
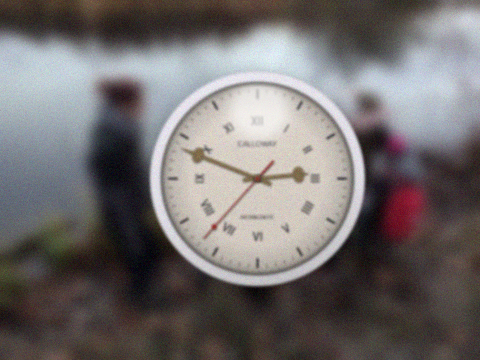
2:48:37
